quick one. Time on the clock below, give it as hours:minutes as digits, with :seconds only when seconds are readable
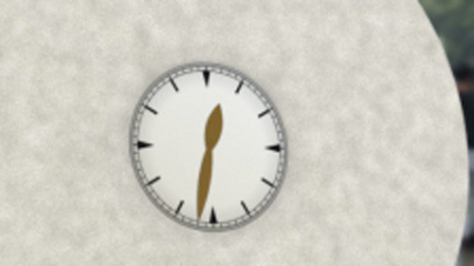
12:32
